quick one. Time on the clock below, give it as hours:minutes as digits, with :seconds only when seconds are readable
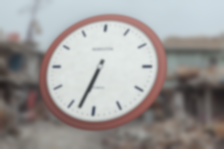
6:33
